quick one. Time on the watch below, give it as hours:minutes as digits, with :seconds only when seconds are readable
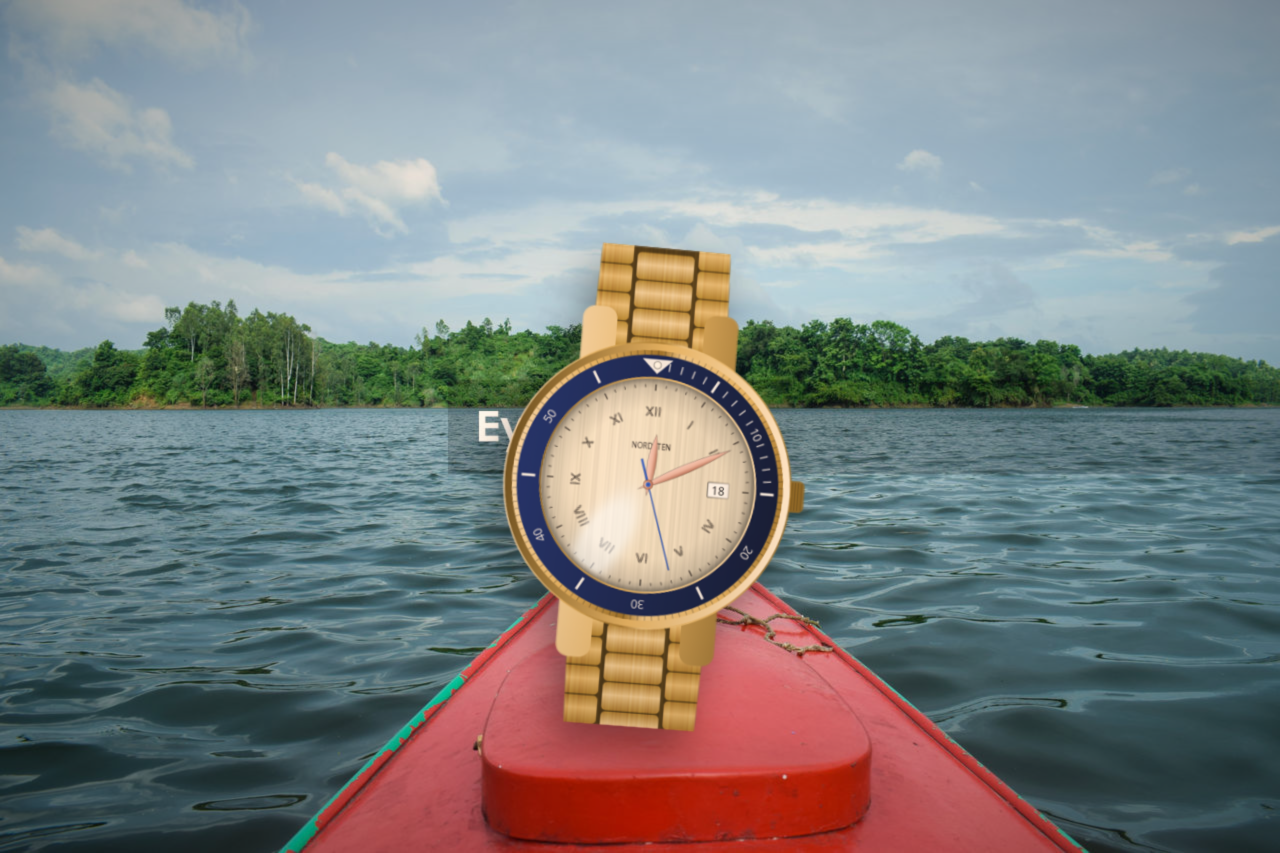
12:10:27
